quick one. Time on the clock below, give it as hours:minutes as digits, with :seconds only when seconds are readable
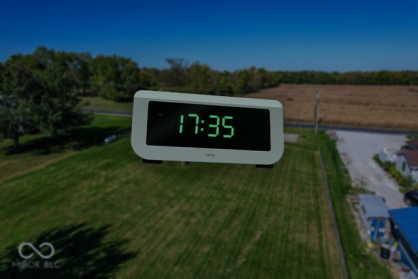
17:35
